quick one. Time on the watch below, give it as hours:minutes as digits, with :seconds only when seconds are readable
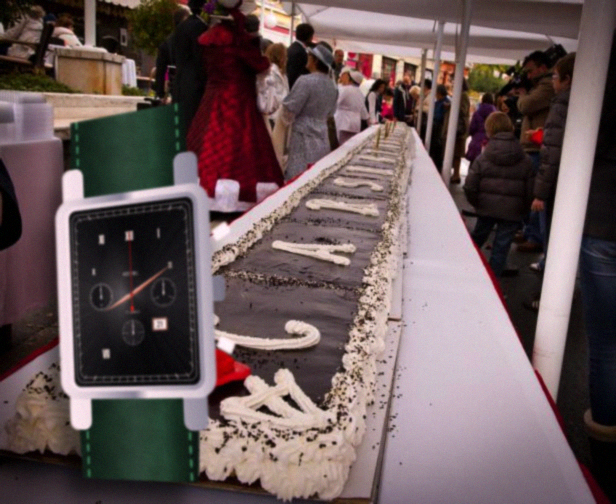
8:10
